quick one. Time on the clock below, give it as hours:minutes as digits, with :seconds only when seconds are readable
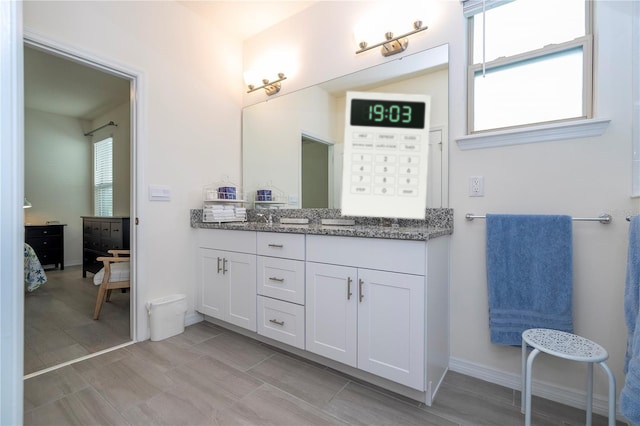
19:03
